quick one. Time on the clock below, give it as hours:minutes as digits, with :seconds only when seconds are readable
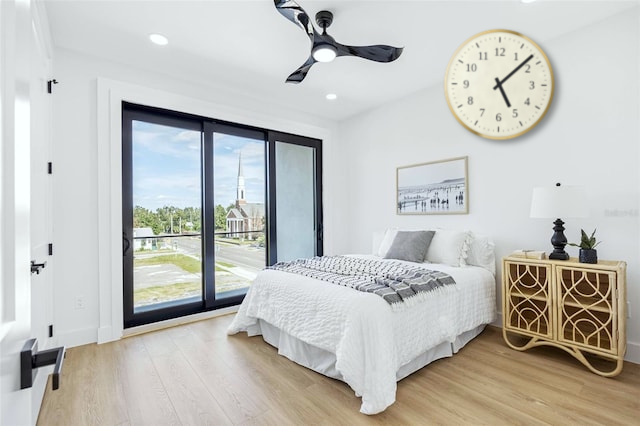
5:08
